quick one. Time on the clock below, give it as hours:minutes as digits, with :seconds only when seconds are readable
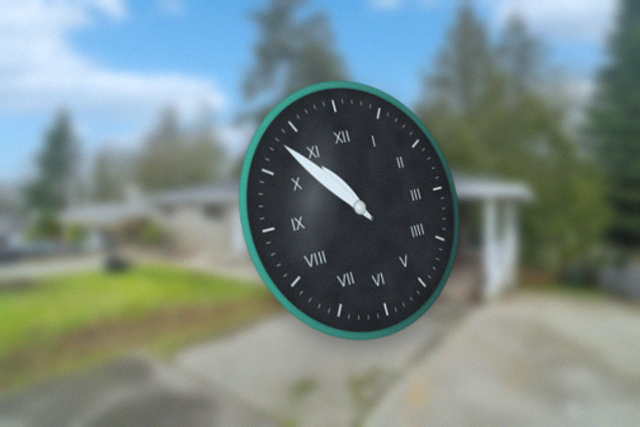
10:53
